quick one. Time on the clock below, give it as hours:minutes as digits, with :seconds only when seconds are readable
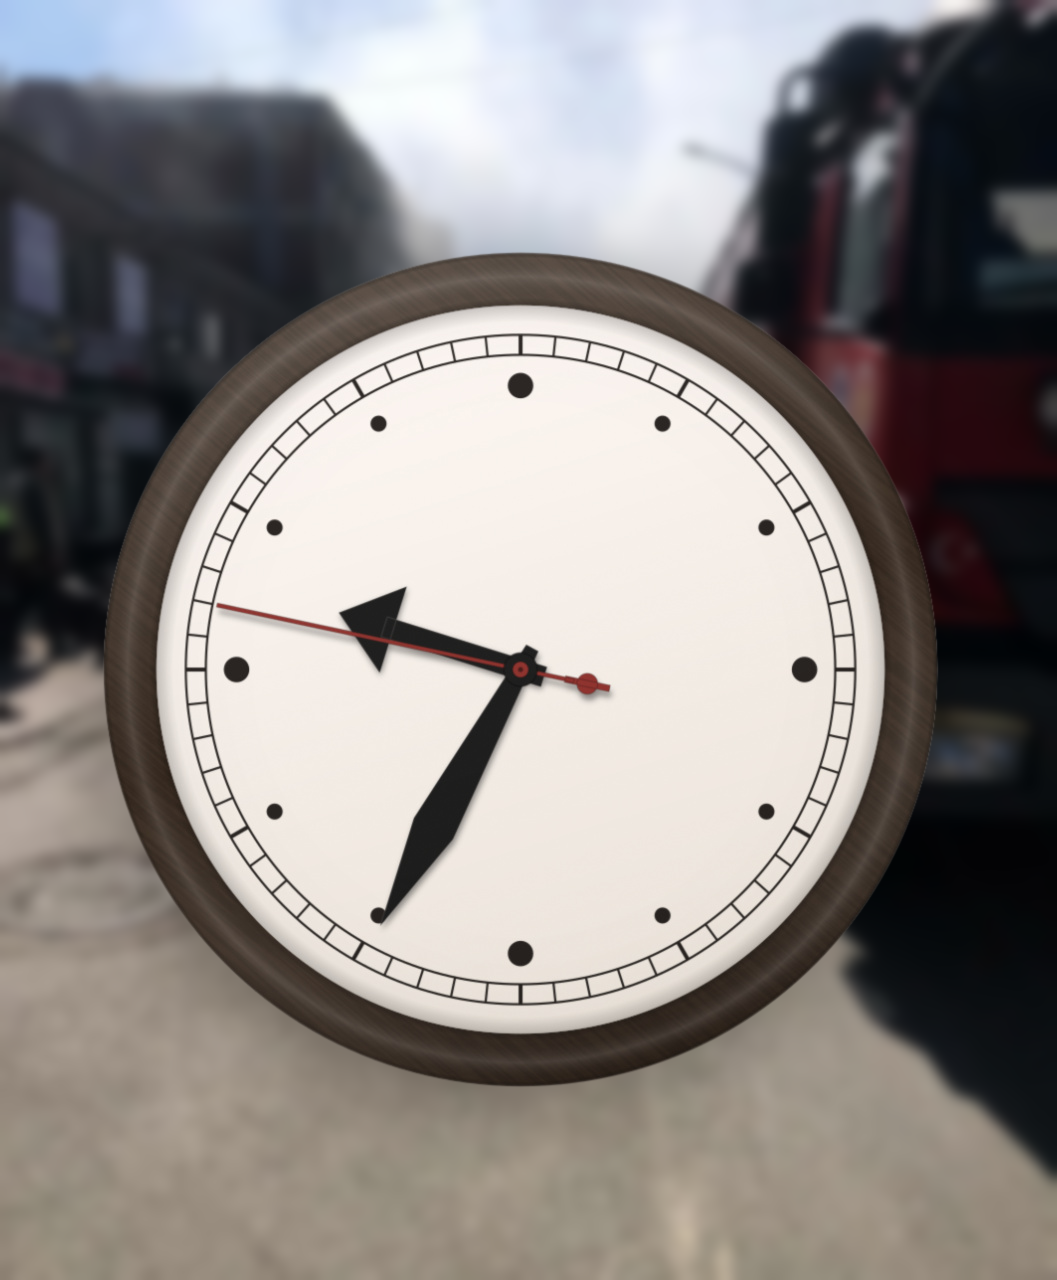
9:34:47
